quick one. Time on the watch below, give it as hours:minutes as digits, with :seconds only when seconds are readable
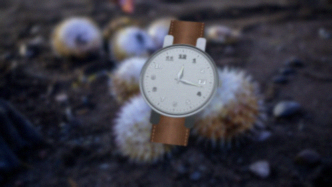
12:17
